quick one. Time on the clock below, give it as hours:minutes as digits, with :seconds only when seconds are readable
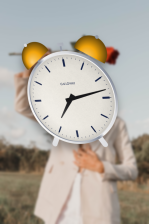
7:13
